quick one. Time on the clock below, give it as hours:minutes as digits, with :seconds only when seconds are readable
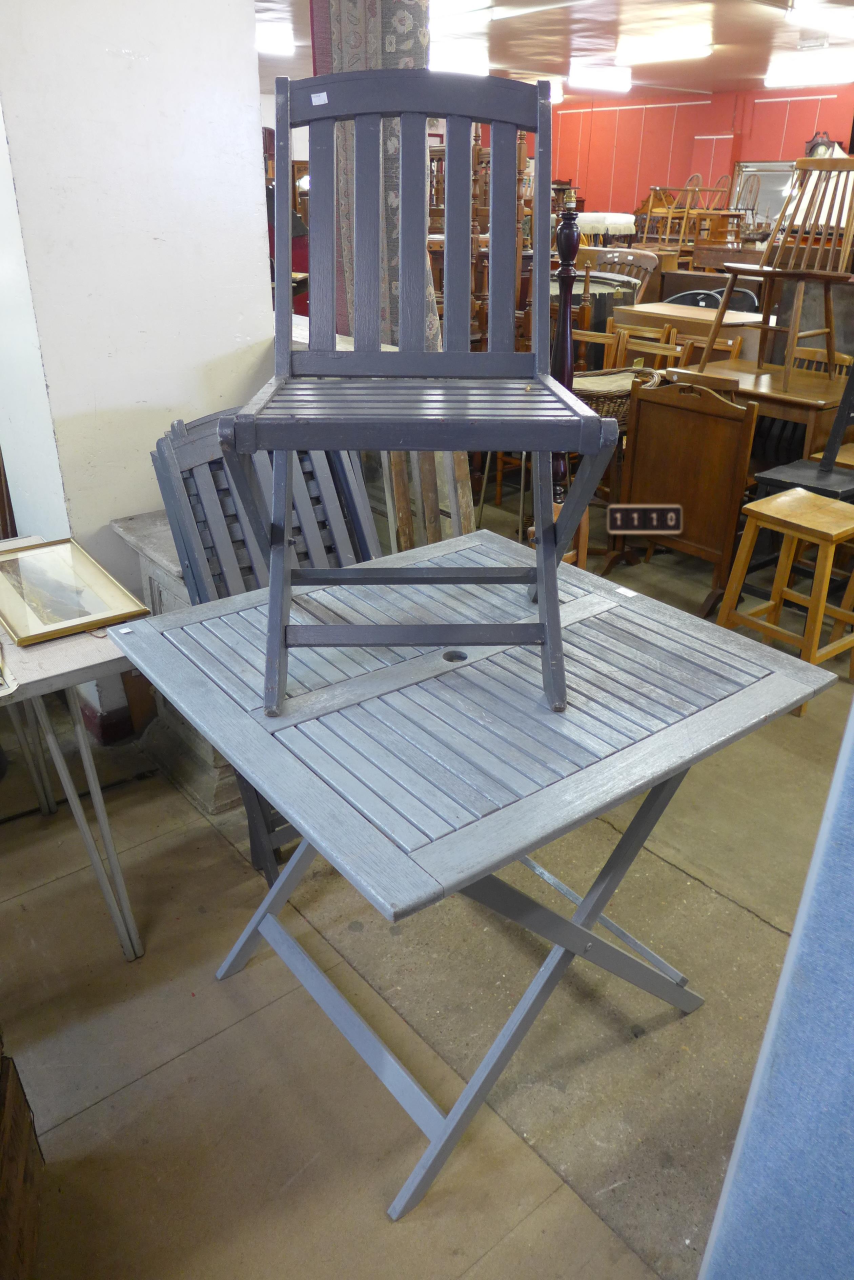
11:10
